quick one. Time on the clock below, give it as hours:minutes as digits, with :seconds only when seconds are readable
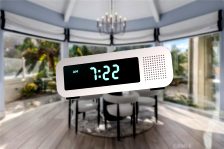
7:22
